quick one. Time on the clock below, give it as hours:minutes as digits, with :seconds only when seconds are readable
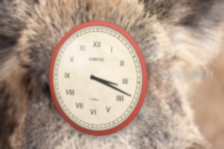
3:18
